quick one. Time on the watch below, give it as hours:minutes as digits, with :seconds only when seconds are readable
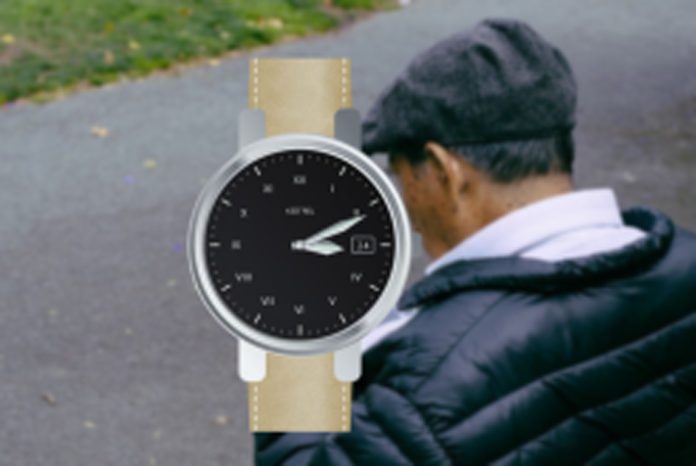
3:11
